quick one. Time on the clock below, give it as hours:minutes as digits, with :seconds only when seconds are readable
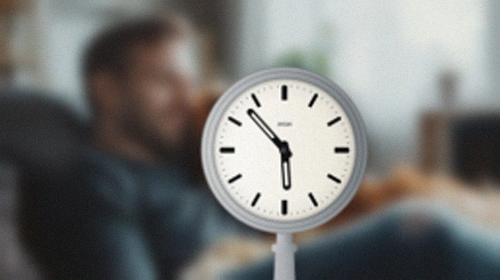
5:53
